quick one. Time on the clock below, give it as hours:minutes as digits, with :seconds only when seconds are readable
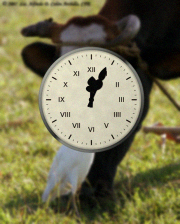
12:04
